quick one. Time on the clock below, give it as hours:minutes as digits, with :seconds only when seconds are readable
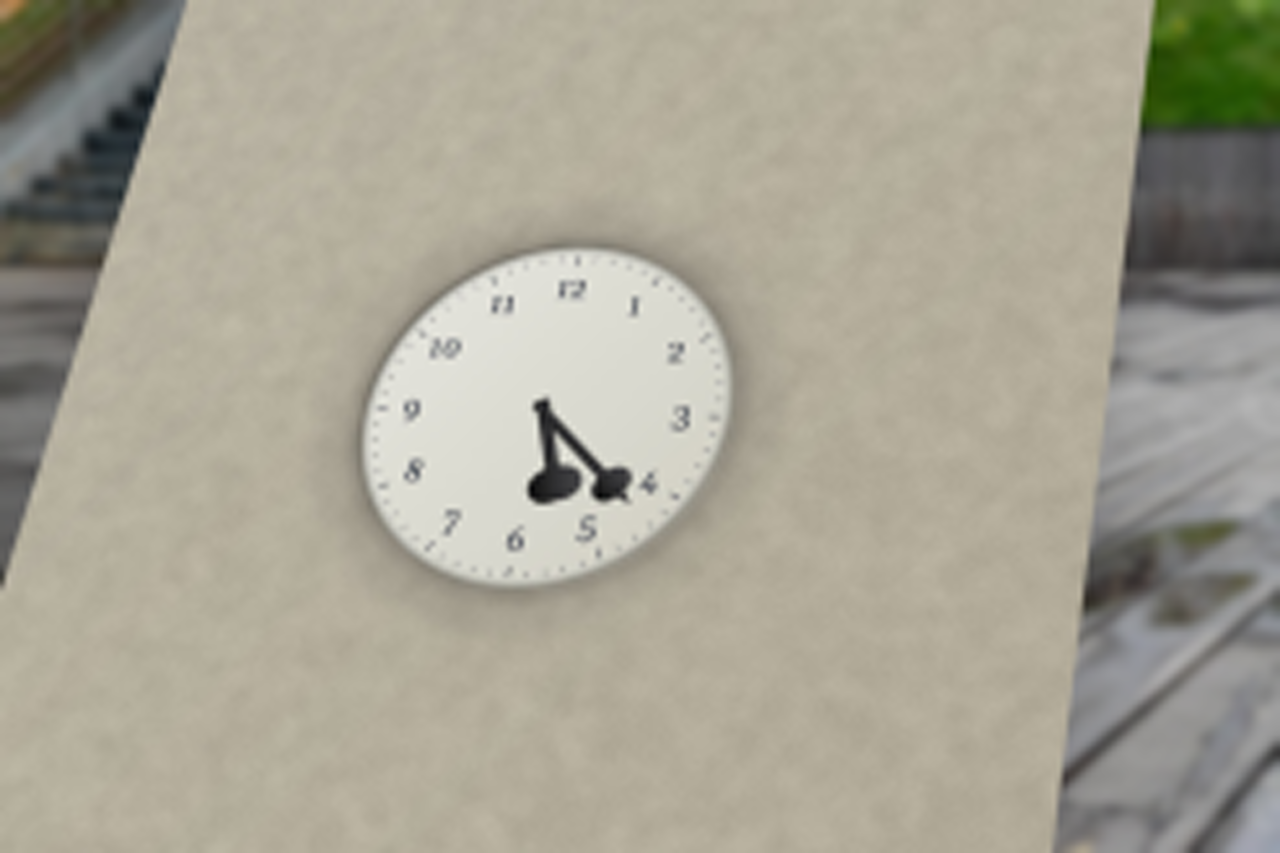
5:22
